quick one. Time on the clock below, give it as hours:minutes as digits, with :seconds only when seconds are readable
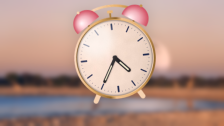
4:35
